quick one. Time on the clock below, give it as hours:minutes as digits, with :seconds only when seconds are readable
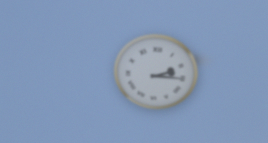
2:15
